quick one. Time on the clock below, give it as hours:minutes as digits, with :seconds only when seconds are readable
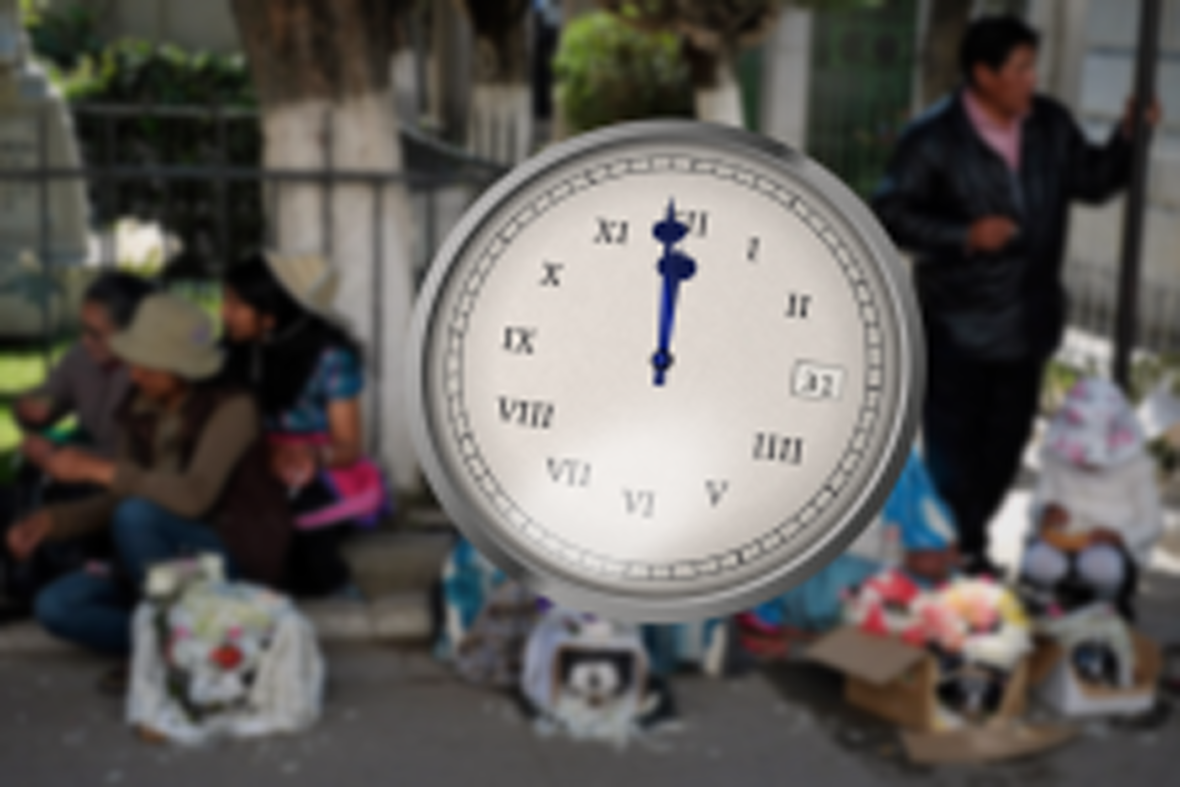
11:59
